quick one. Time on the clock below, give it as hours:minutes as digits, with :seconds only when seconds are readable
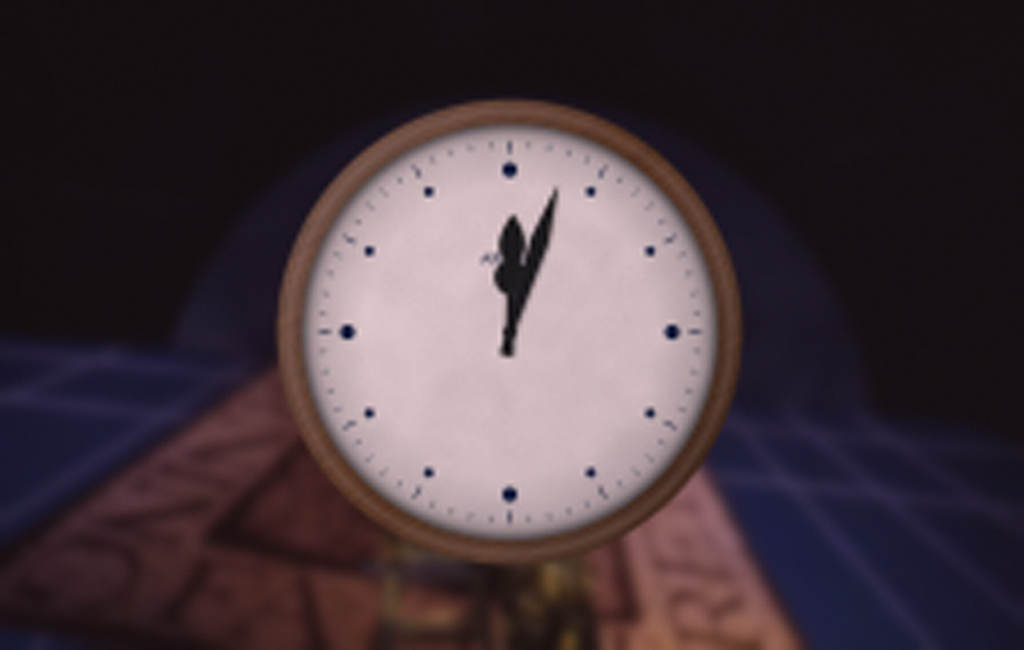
12:03
